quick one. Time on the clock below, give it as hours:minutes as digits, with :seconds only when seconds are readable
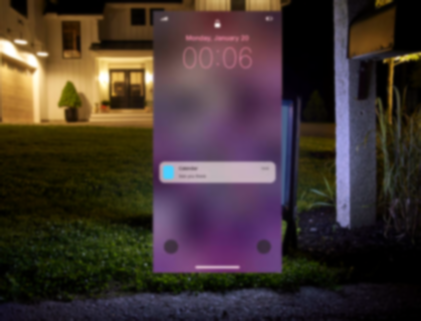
0:06
